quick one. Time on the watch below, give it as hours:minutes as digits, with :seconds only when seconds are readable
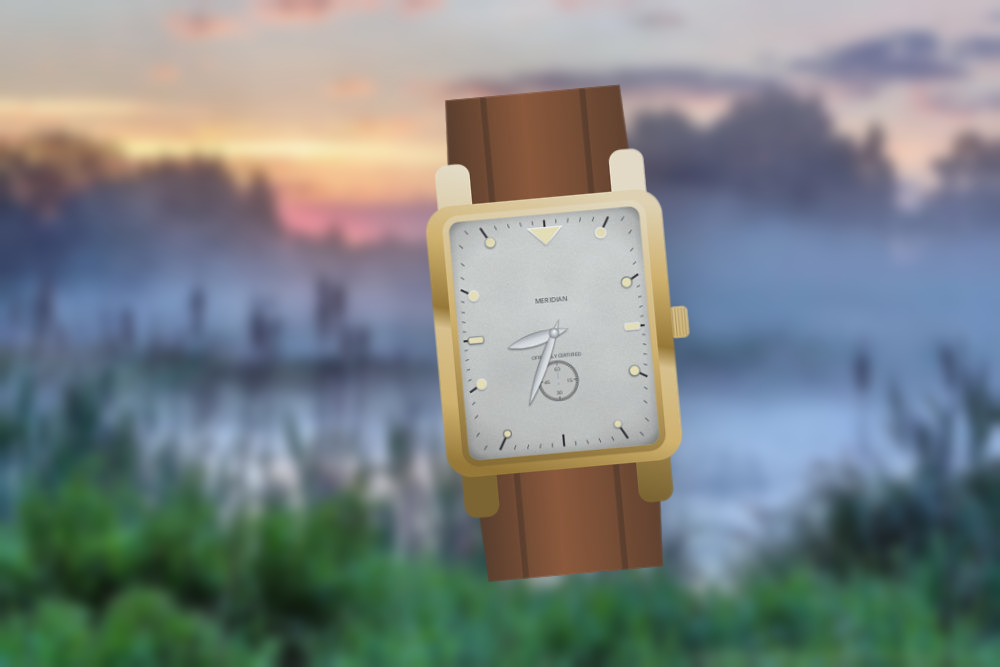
8:34
